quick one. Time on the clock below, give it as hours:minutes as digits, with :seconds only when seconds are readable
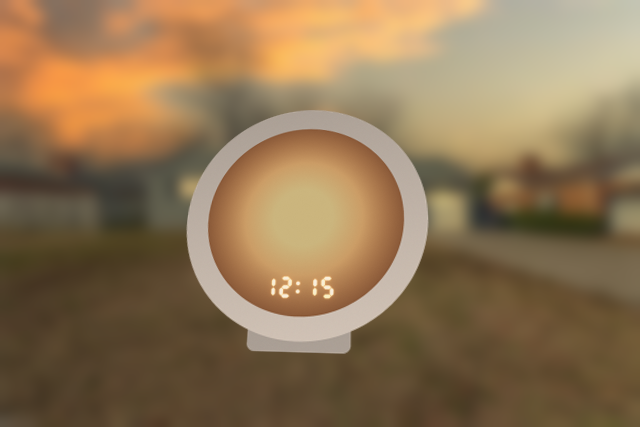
12:15
